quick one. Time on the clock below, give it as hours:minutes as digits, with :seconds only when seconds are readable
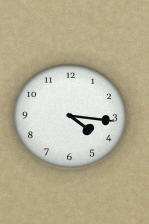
4:16
